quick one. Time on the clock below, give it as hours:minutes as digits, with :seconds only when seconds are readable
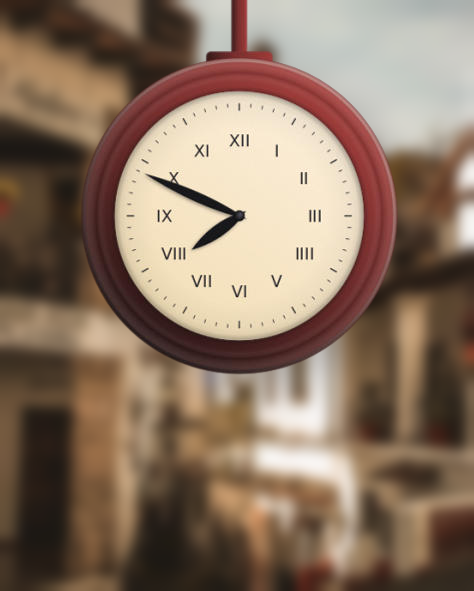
7:49
